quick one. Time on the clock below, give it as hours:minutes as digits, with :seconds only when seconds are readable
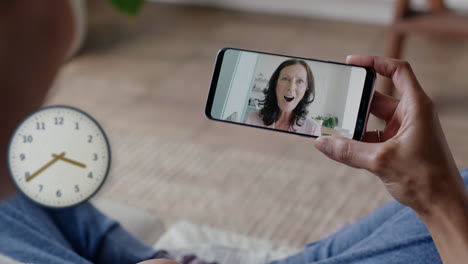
3:39
